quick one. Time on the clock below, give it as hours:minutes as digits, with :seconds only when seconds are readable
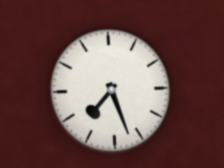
7:27
